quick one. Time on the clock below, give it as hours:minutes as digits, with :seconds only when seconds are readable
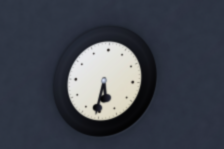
5:31
